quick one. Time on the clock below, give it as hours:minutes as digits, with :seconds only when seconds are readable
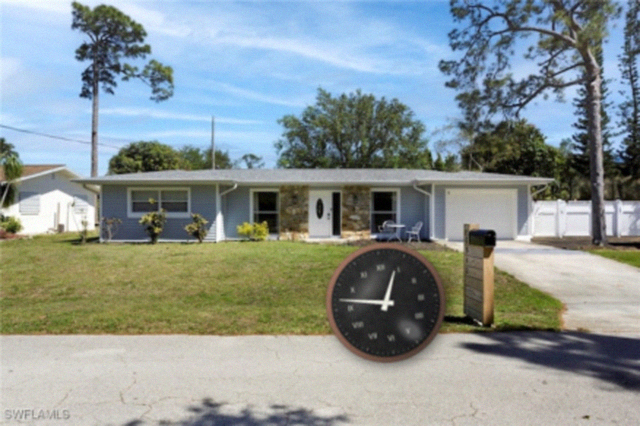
12:47
